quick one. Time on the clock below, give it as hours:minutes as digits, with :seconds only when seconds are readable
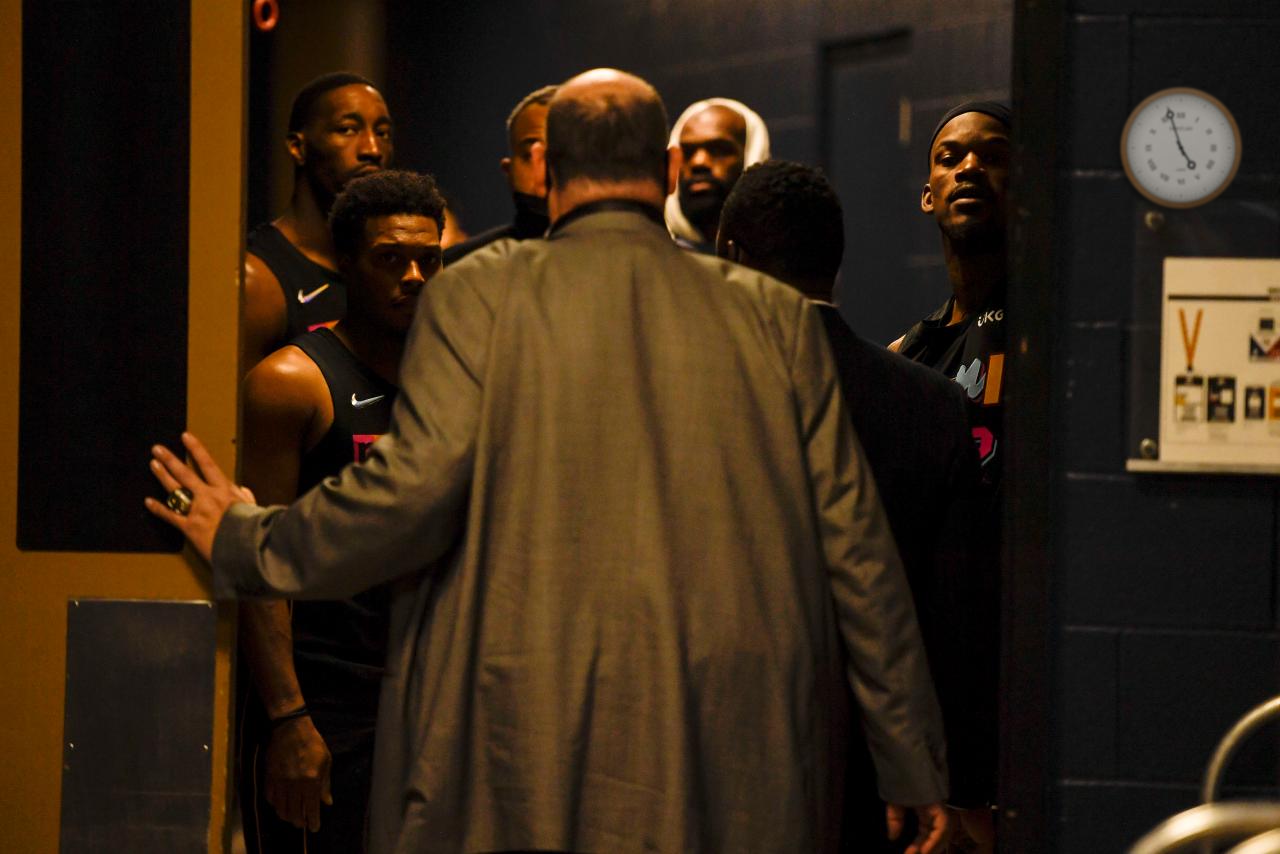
4:57
